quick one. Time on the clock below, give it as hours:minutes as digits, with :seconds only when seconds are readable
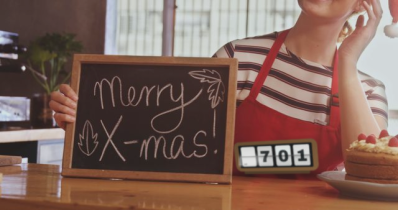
7:01
